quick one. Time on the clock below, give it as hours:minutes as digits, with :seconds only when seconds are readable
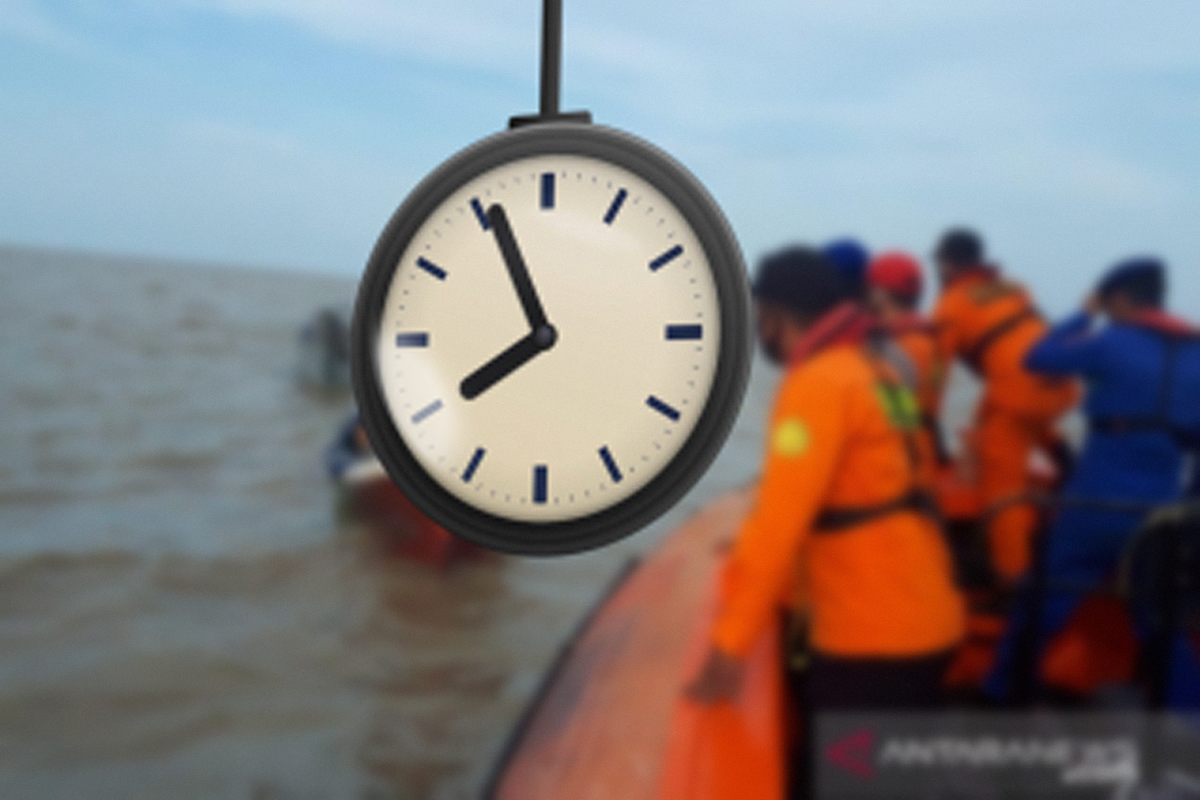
7:56
